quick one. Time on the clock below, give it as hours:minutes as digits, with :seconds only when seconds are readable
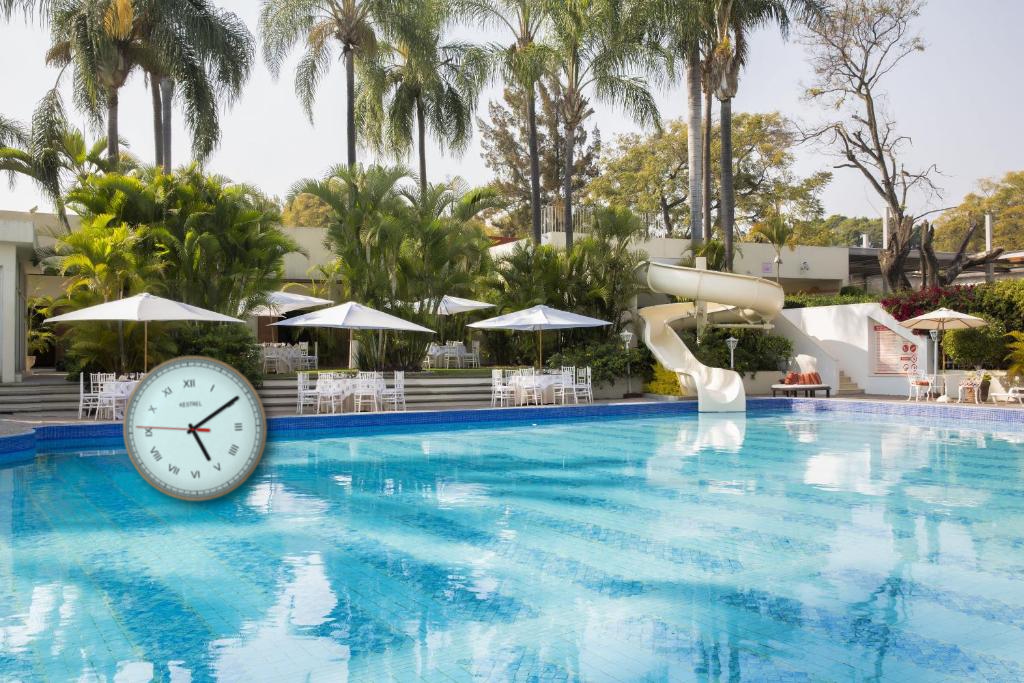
5:09:46
